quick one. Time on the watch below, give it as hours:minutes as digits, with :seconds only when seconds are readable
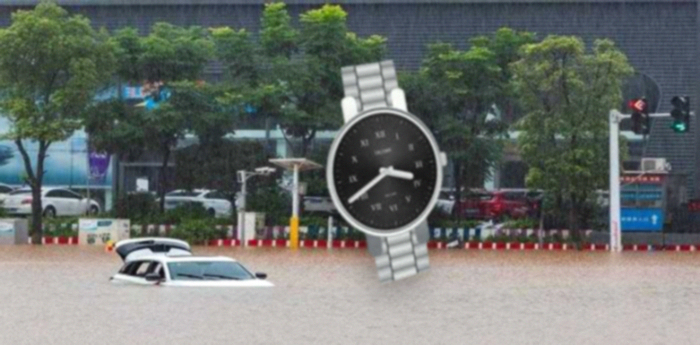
3:41
